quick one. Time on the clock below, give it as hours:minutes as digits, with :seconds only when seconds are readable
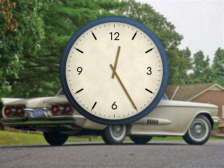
12:25
